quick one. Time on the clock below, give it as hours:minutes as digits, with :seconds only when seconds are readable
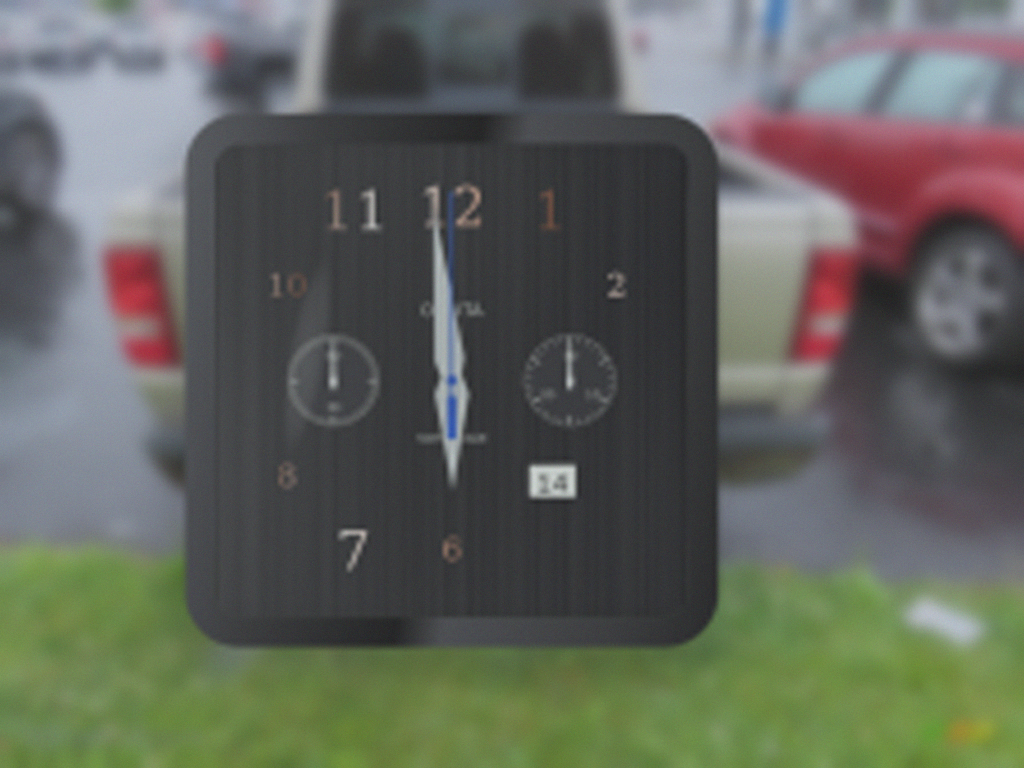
5:59
